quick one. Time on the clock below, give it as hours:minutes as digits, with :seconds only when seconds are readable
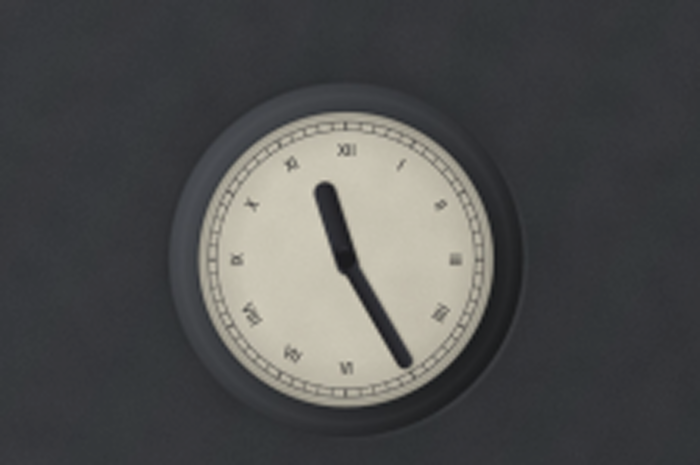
11:25
